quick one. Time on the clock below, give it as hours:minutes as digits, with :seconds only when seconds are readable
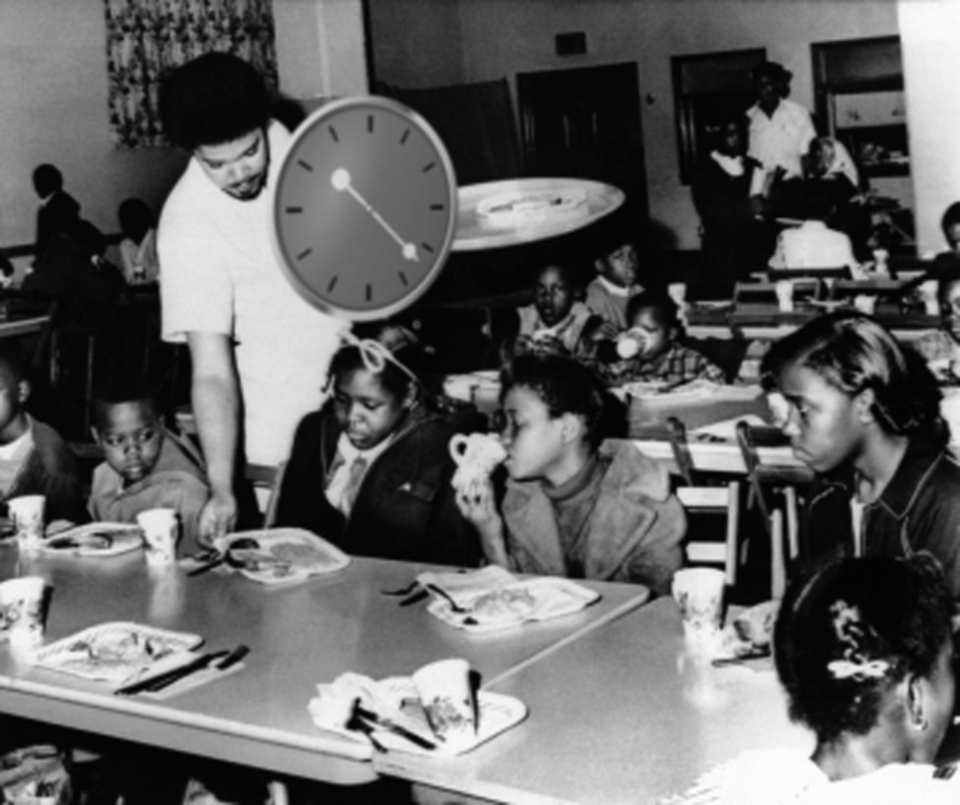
10:22
